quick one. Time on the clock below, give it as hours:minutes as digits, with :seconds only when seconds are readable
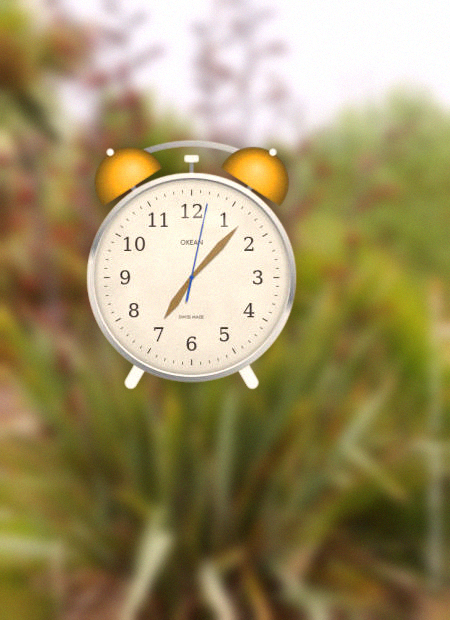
7:07:02
